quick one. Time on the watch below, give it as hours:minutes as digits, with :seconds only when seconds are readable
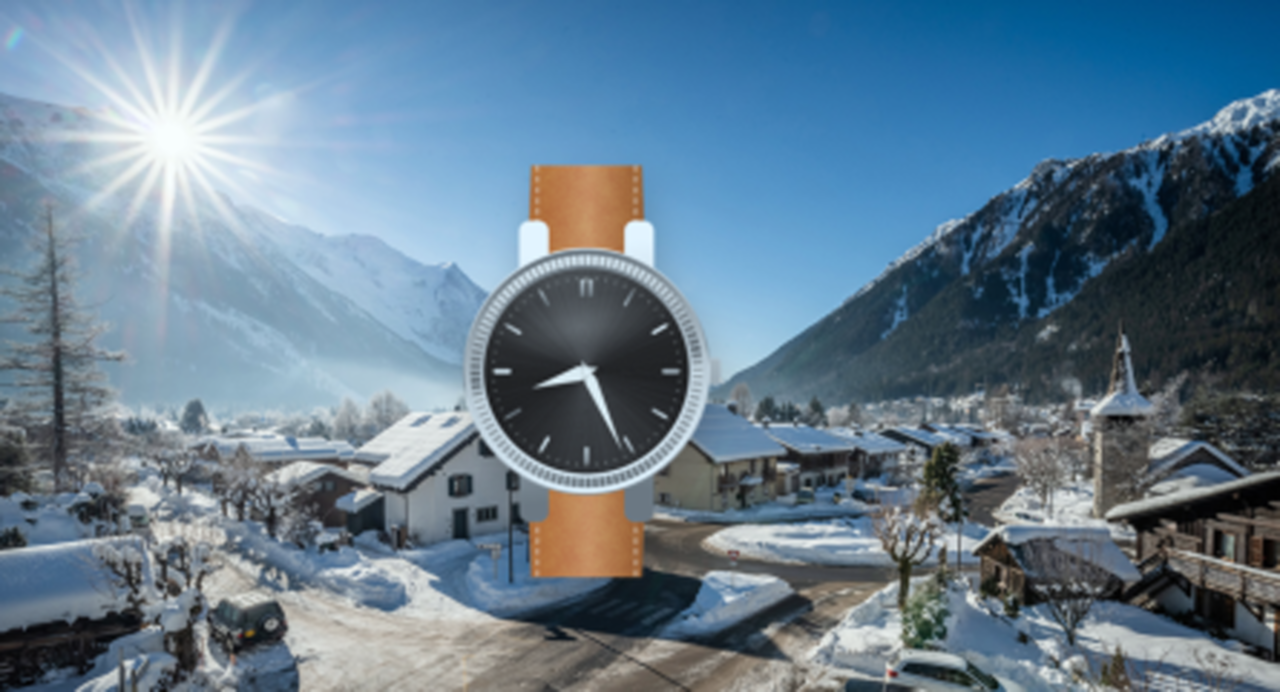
8:26
